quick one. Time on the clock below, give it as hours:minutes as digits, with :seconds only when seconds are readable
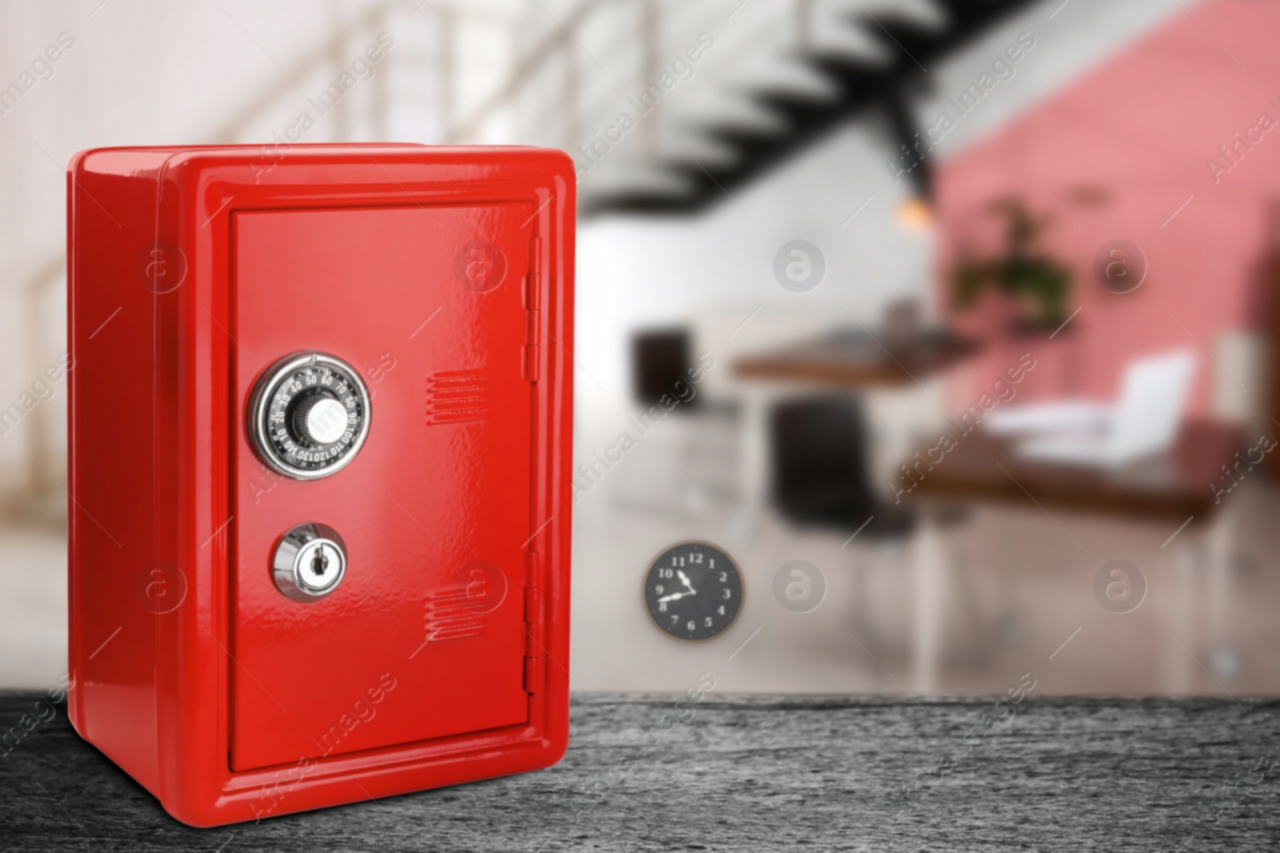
10:42
